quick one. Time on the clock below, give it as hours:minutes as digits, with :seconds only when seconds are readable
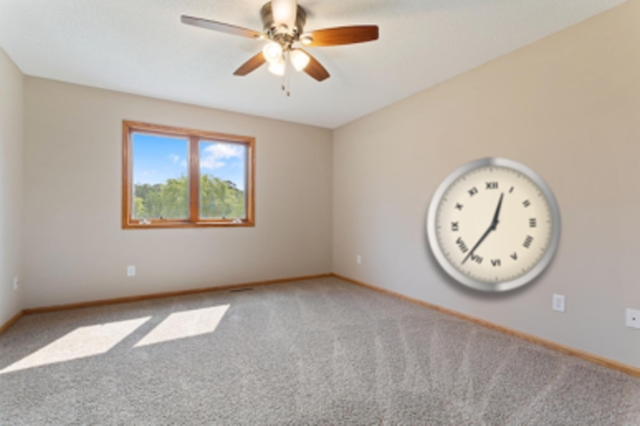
12:37
